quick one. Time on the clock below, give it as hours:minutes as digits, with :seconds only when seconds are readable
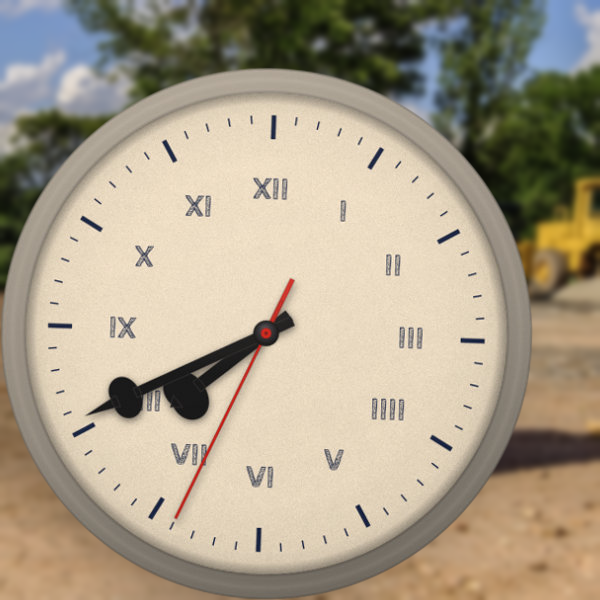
7:40:34
